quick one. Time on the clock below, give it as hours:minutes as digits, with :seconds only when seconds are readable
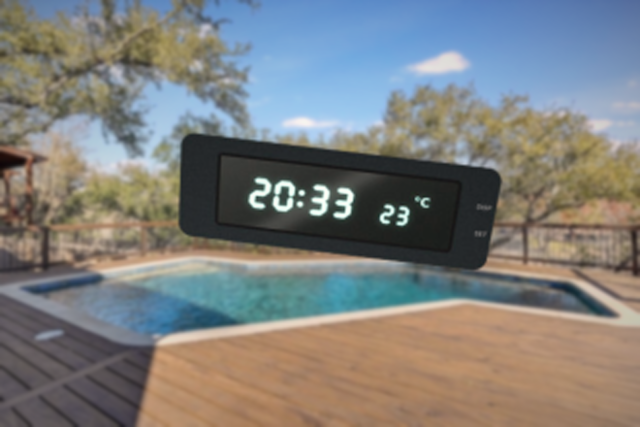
20:33
